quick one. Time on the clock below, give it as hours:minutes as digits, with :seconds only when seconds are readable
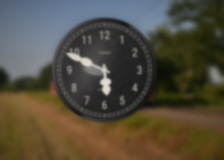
5:49
